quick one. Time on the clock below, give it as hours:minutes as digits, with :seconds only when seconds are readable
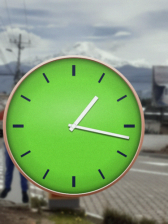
1:17
